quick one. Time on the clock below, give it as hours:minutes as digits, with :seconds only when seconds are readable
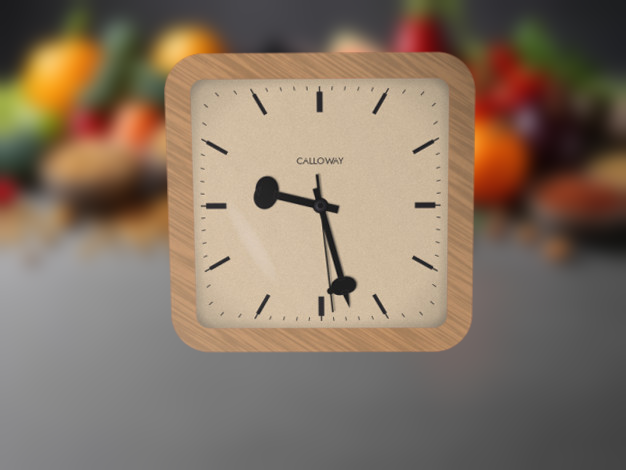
9:27:29
